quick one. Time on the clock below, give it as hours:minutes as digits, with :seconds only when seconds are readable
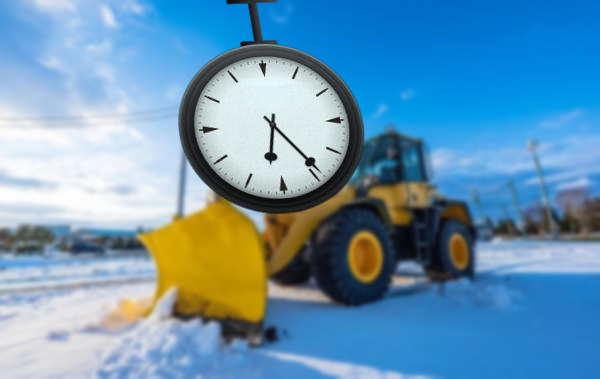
6:24
